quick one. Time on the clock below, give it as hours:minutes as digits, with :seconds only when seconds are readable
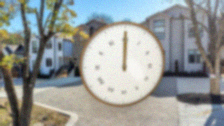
12:00
